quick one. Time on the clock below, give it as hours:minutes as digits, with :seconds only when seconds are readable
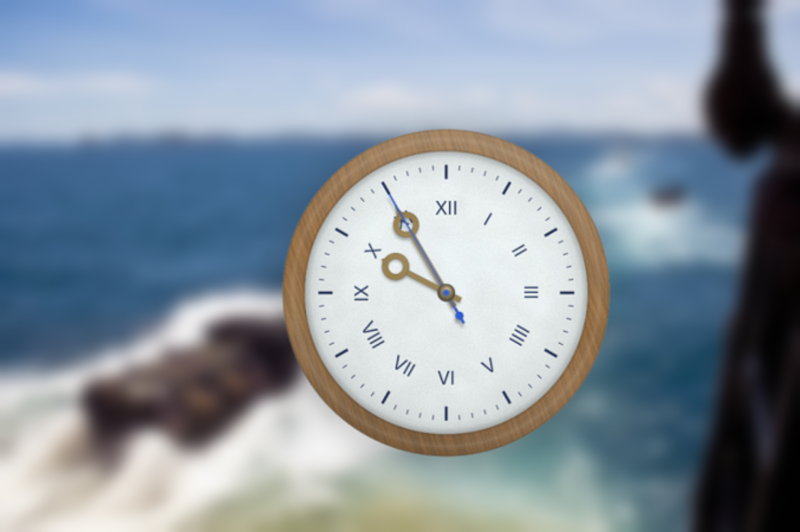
9:54:55
